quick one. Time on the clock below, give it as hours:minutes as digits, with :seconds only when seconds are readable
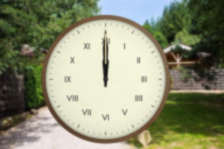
12:00
